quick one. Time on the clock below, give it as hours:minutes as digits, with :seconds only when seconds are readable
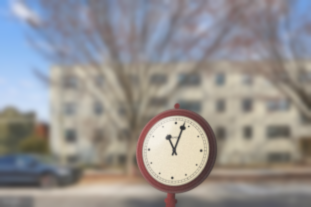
11:03
